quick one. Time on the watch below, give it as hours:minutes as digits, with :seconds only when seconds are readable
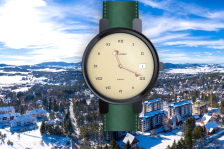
11:19
